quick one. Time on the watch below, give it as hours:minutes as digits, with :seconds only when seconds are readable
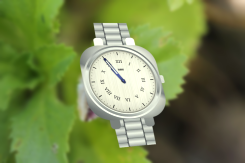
10:55
